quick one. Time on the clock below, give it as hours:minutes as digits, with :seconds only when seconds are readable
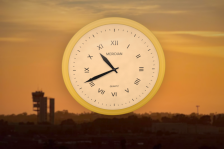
10:41
